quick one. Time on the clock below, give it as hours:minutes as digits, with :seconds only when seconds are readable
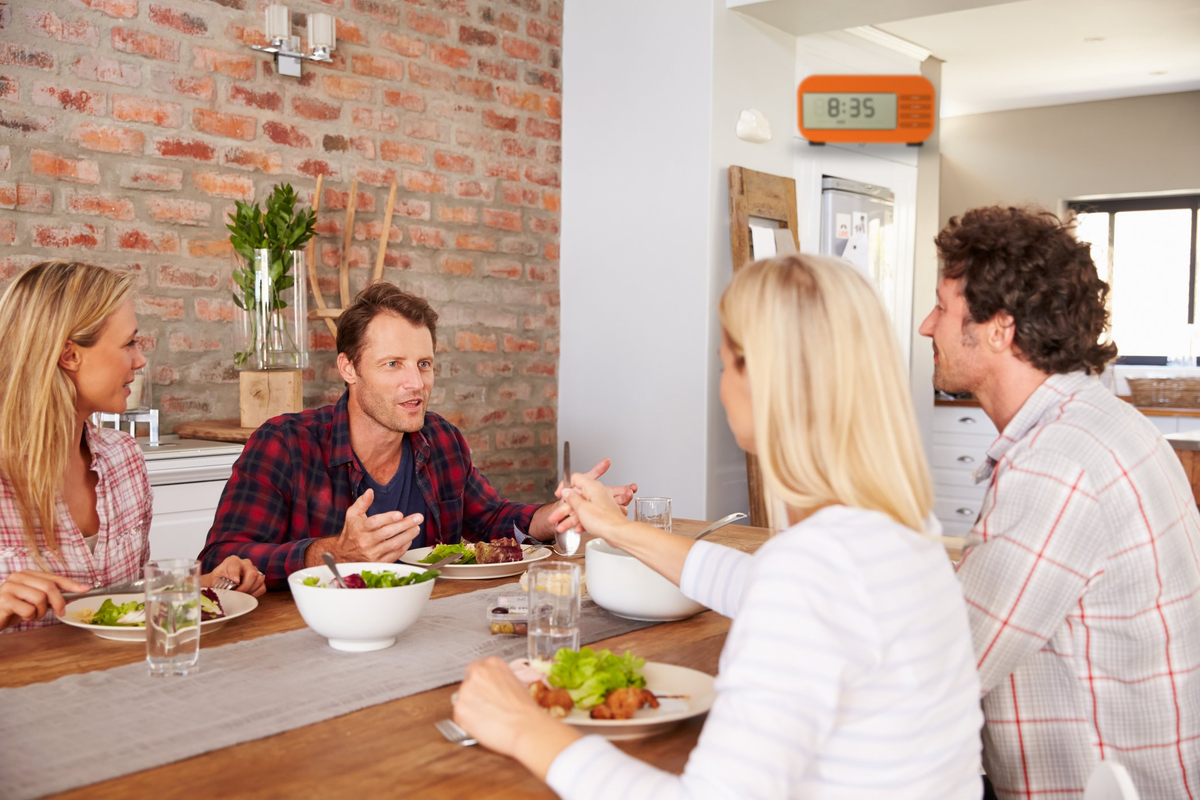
8:35
